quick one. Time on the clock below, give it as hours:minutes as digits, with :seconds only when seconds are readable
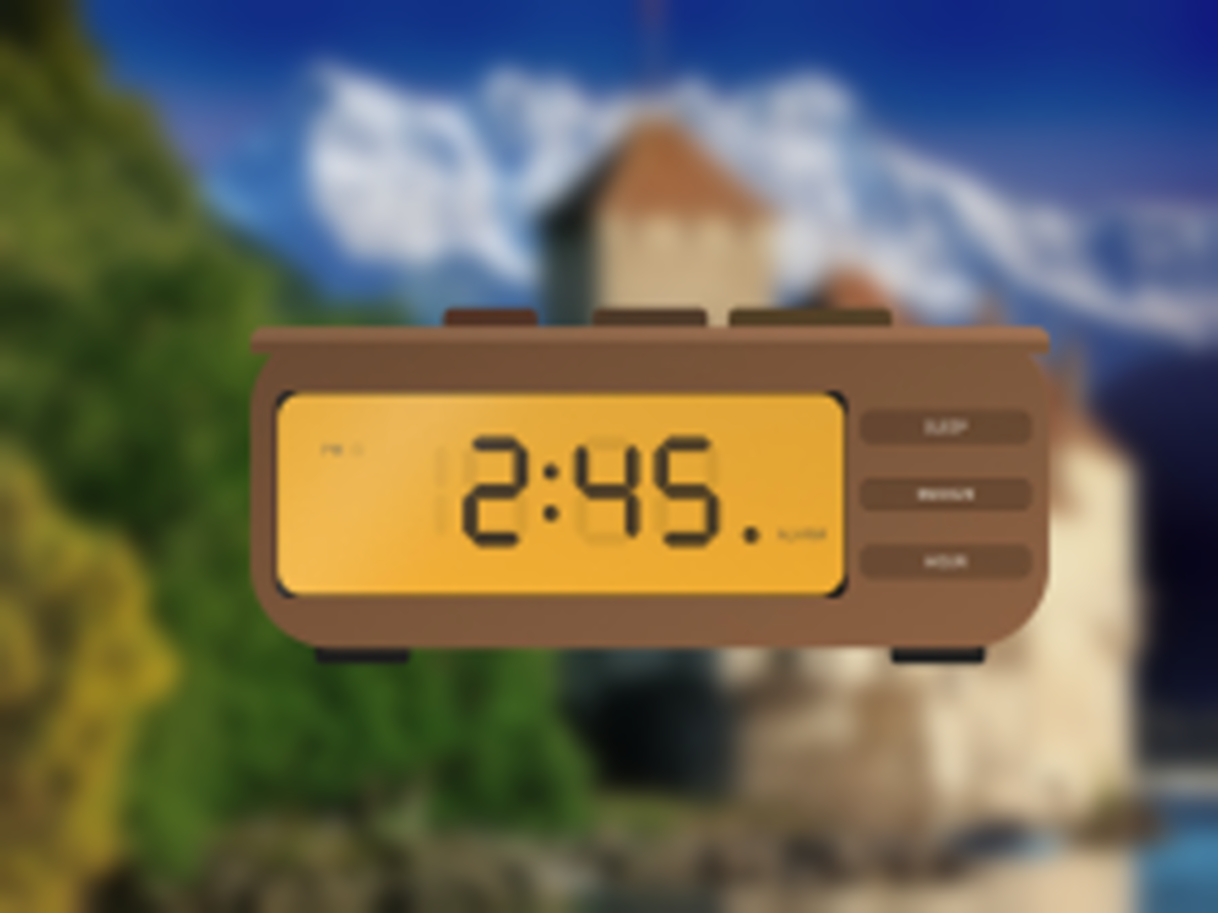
2:45
